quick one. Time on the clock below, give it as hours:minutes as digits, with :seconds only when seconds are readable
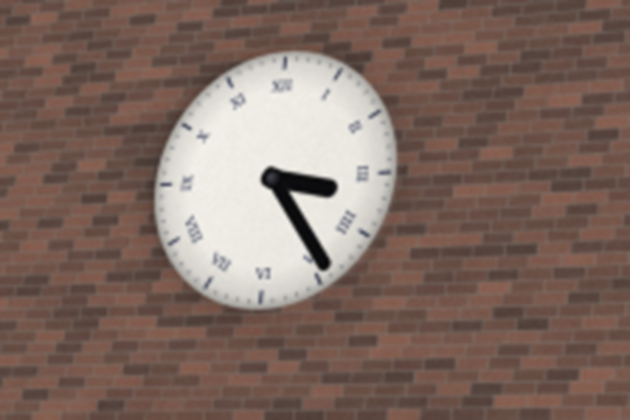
3:24
